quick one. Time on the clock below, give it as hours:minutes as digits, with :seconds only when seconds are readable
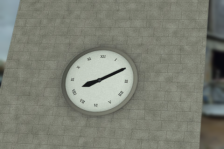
8:10
